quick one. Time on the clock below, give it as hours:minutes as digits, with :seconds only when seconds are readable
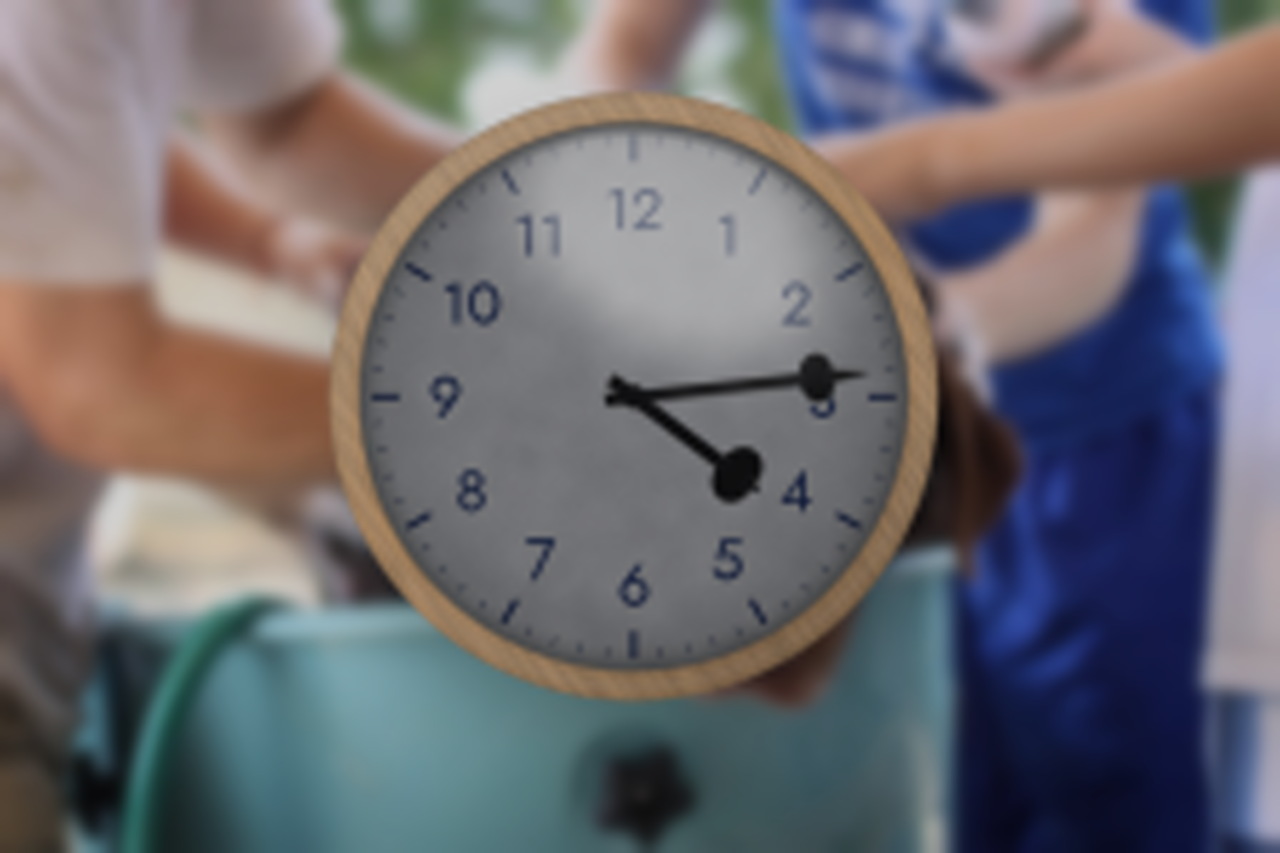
4:14
